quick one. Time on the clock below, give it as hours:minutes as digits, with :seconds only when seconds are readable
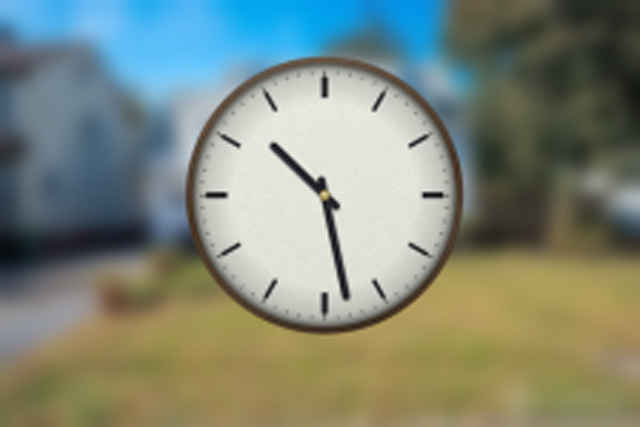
10:28
